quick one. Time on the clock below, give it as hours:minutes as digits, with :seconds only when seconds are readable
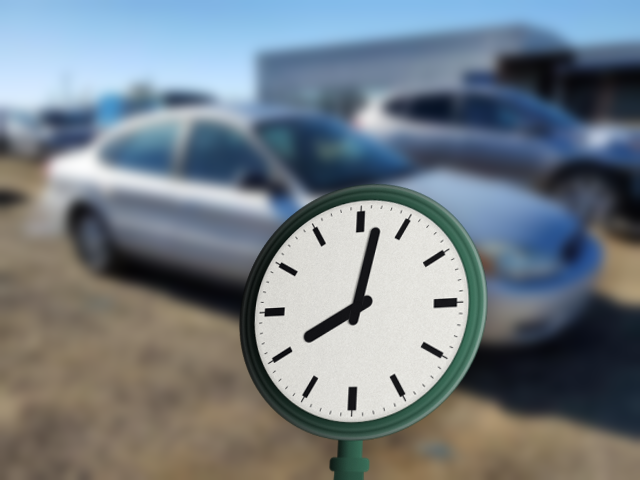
8:02
